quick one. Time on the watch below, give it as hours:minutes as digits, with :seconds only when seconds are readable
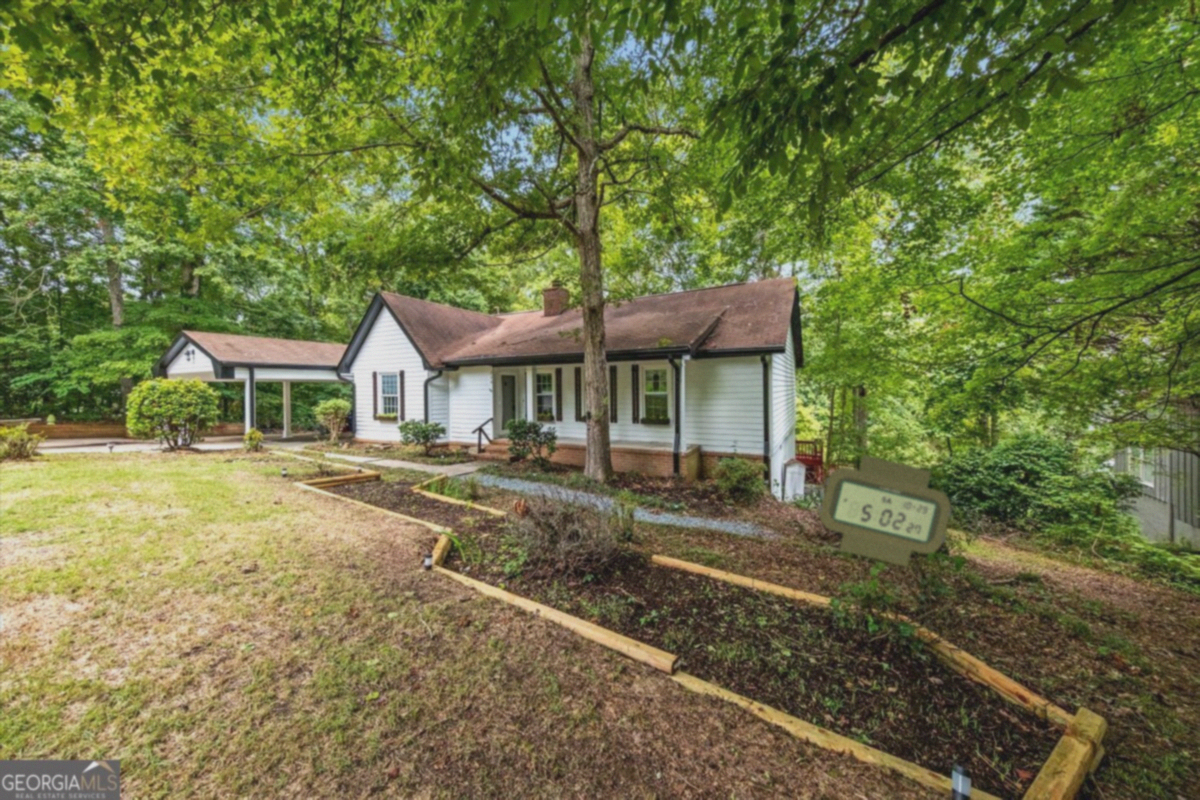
5:02
